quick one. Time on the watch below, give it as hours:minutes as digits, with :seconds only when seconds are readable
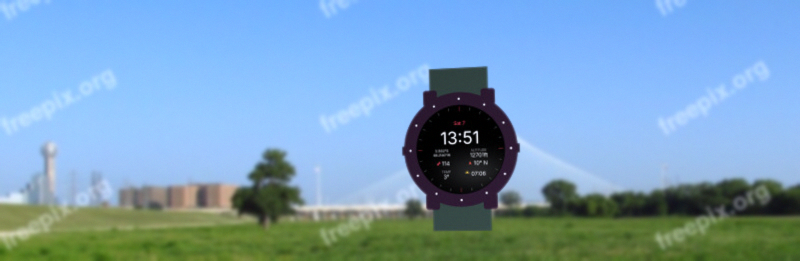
13:51
